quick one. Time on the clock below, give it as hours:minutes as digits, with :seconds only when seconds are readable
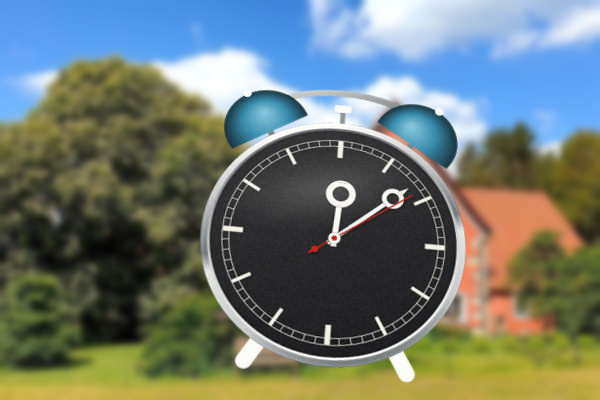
12:08:09
